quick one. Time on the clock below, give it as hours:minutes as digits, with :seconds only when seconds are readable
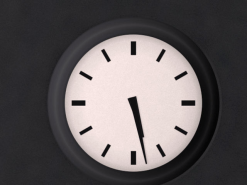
5:28
